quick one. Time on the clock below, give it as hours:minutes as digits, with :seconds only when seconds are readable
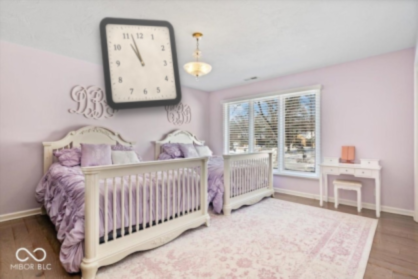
10:57
